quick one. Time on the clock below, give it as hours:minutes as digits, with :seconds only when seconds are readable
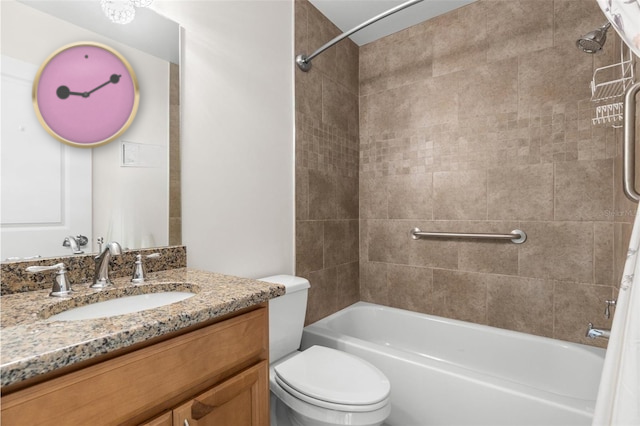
9:10
